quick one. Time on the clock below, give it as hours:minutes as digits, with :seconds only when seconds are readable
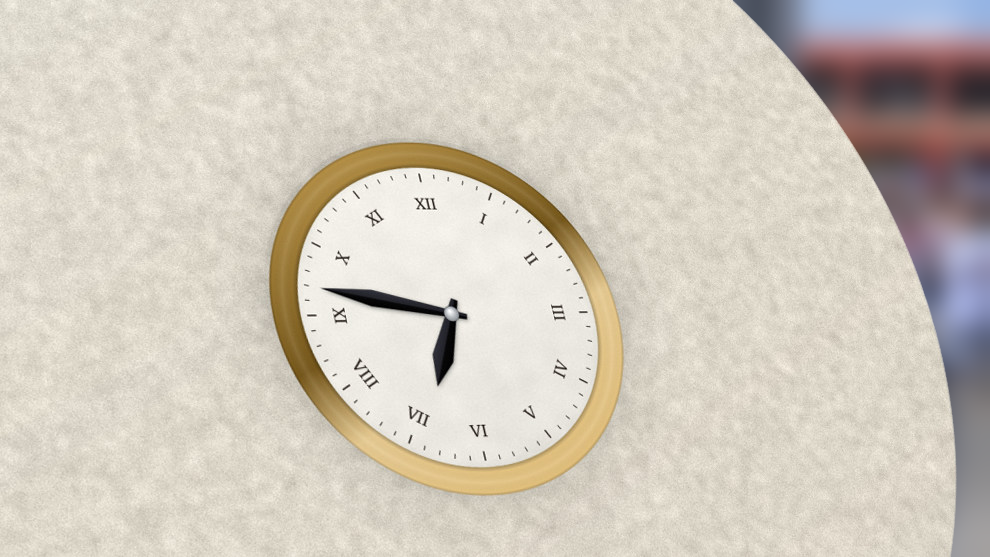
6:47
